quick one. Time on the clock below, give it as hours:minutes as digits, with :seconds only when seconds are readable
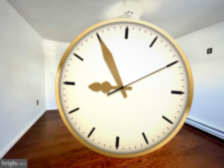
8:55:10
